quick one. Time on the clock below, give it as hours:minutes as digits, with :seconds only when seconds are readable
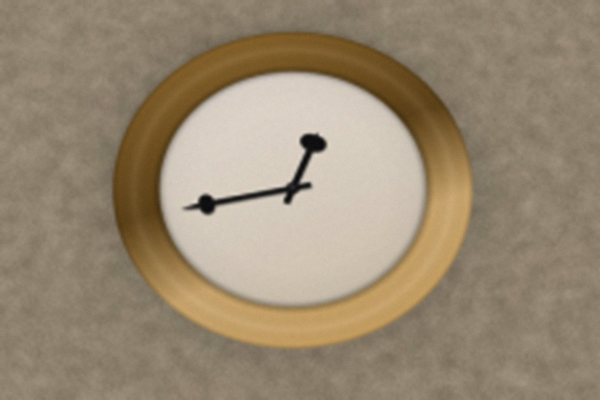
12:43
